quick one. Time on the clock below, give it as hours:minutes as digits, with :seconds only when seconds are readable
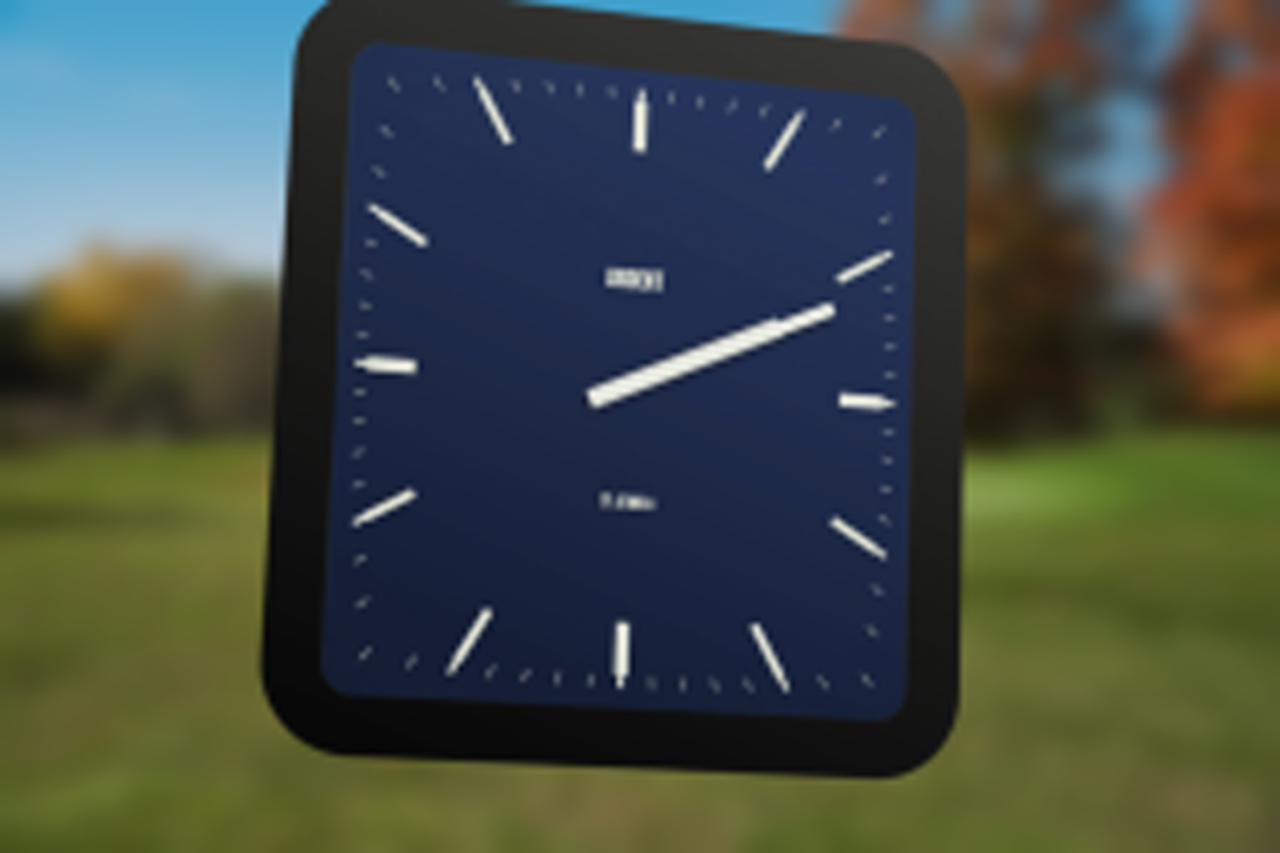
2:11
